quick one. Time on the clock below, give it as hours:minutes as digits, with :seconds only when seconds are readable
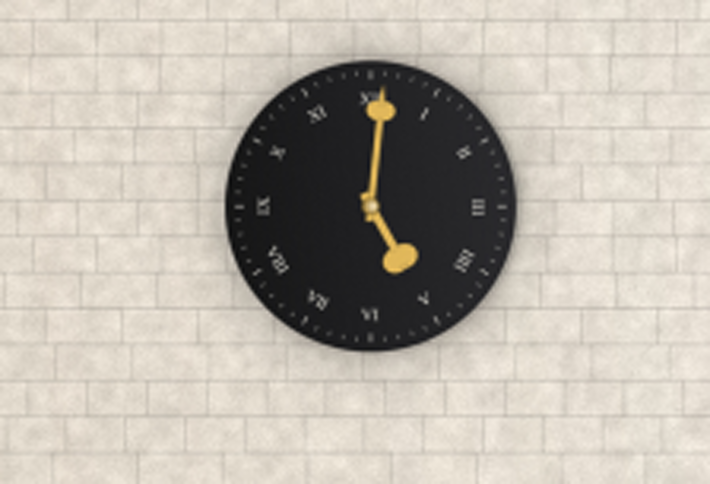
5:01
